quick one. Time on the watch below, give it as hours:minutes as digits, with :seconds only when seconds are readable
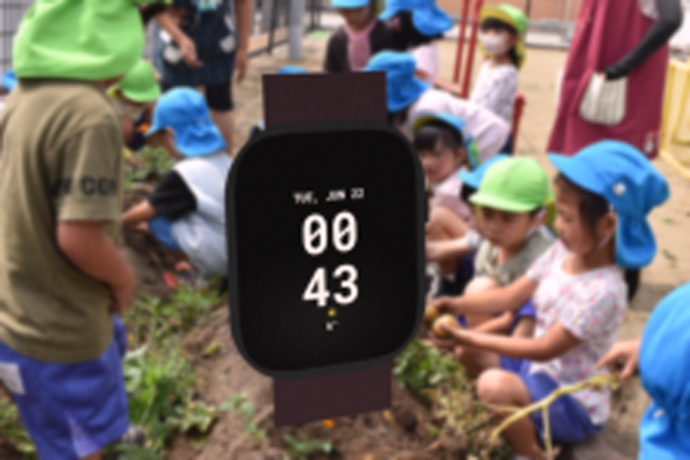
0:43
